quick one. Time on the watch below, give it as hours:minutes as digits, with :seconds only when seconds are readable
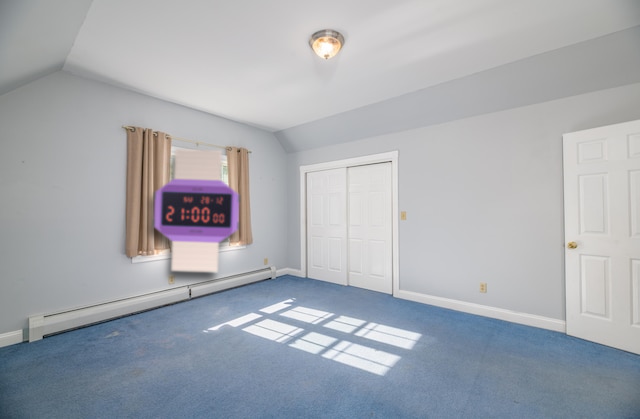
21:00
